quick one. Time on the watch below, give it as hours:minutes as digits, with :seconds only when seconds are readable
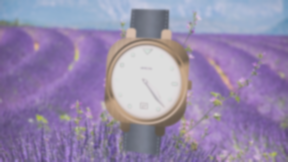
4:23
